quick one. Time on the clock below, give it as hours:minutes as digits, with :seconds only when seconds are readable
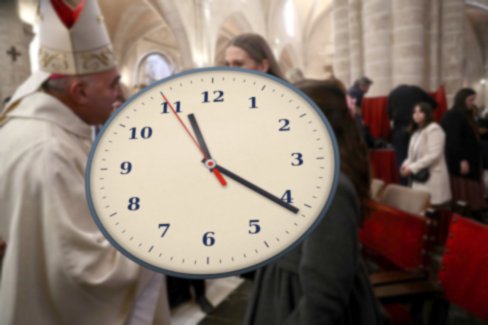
11:20:55
